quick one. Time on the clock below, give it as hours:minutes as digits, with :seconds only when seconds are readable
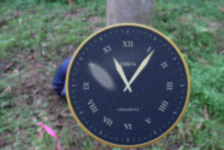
11:06
